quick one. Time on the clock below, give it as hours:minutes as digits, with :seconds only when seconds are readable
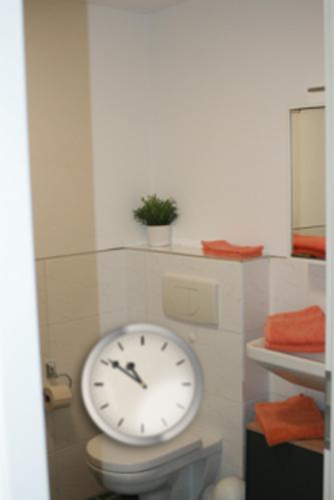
10:51
